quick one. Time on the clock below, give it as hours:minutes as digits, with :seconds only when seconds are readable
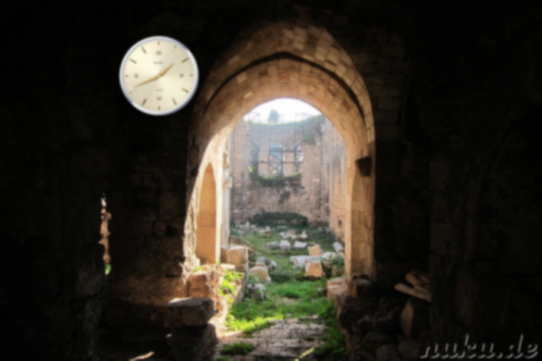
1:41
